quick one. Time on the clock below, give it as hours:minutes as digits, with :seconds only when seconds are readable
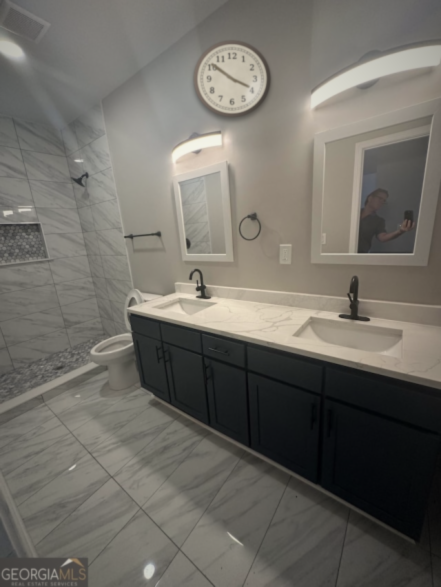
3:51
